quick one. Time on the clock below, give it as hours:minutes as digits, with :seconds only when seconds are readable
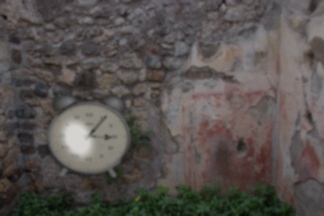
3:06
